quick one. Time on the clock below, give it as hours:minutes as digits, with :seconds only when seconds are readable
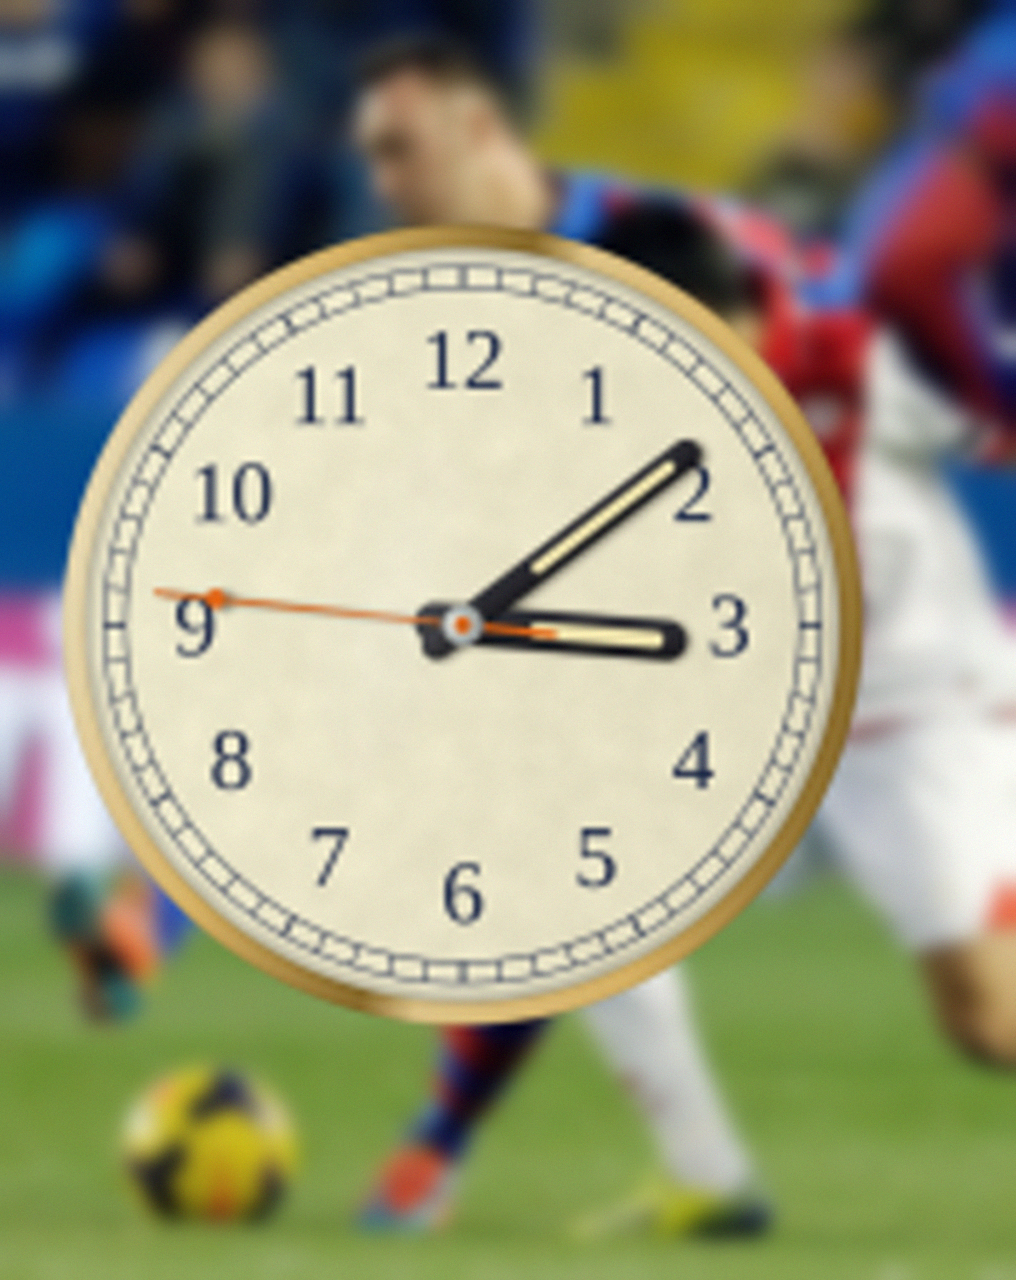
3:08:46
